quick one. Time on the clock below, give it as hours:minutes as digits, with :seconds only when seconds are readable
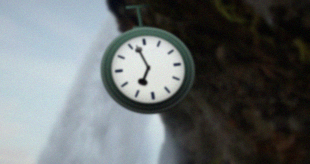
6:57
